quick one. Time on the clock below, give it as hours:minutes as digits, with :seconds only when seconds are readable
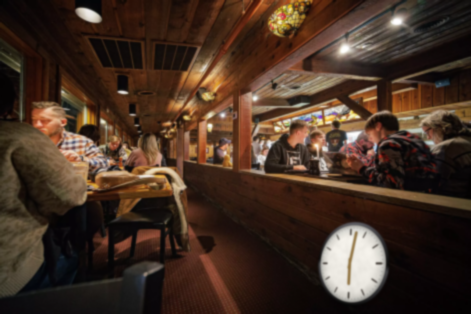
6:02
